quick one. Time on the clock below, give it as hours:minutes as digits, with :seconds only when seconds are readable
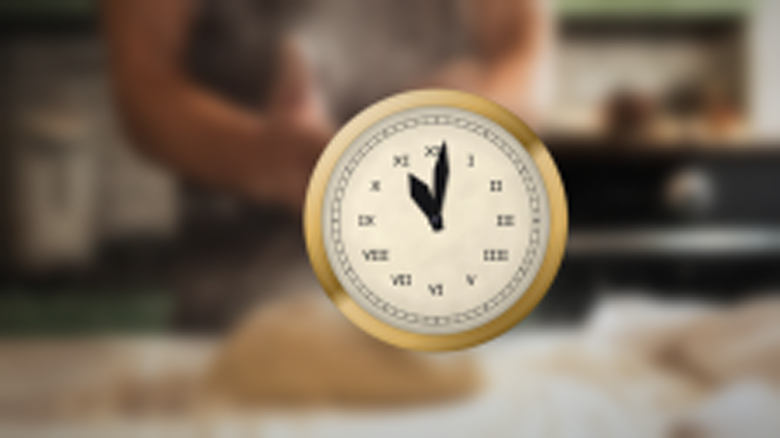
11:01
